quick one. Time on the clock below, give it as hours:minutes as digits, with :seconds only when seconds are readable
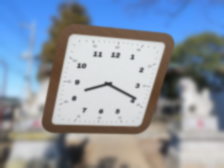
8:19
